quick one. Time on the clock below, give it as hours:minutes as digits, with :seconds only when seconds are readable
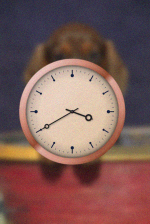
3:40
